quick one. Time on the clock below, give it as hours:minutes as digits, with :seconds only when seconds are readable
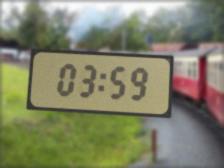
3:59
